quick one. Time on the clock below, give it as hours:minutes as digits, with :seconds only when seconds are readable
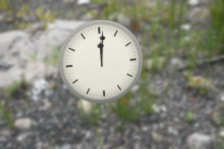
12:01
